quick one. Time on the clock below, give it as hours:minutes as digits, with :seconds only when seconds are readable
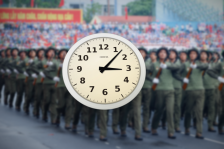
3:07
